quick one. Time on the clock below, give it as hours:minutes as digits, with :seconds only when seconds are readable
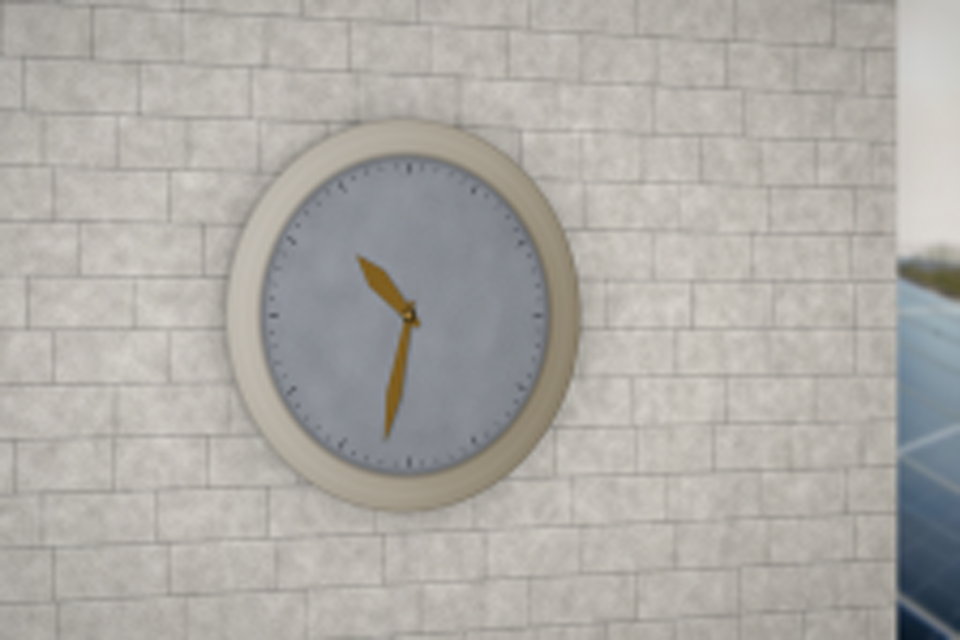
10:32
